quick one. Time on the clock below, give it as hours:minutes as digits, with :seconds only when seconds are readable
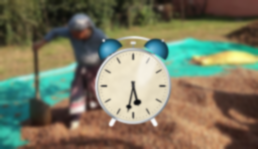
5:32
